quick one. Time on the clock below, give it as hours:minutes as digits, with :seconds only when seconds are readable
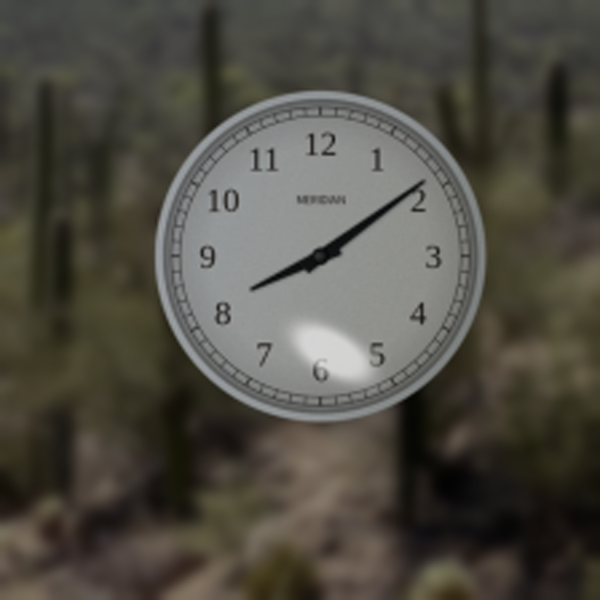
8:09
